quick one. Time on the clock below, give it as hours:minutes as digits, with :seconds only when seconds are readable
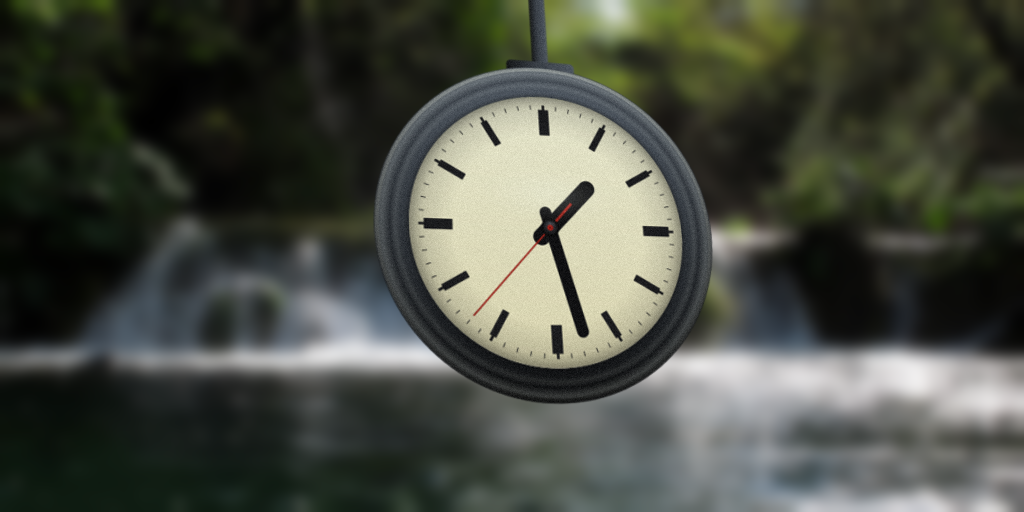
1:27:37
